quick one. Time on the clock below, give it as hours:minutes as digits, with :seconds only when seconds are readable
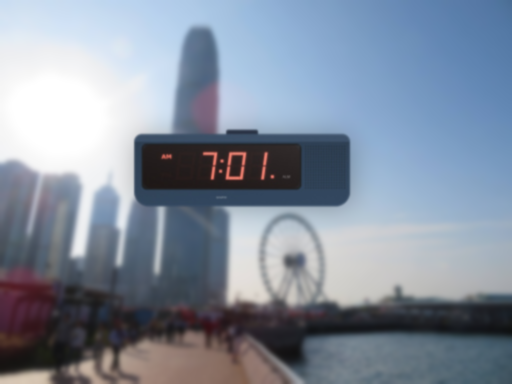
7:01
